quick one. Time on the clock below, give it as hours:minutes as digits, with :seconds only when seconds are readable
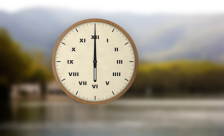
6:00
